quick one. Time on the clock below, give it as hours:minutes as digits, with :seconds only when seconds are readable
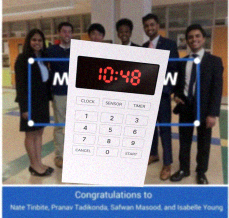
10:48
